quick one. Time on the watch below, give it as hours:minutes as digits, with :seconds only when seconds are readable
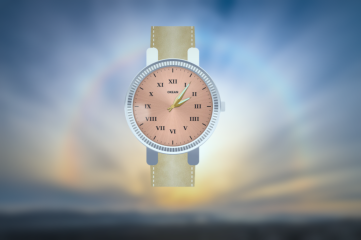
2:06
